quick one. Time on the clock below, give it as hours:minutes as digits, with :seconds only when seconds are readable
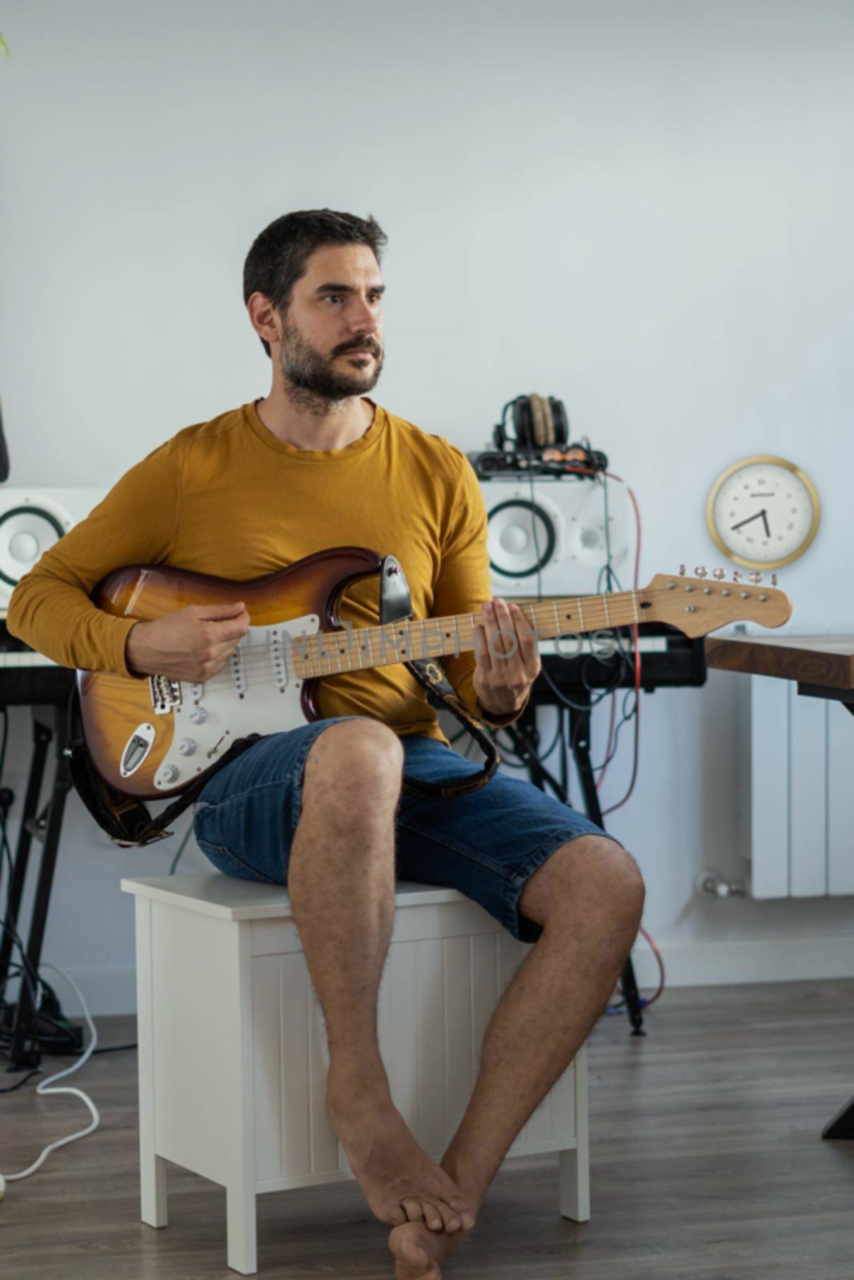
5:41
